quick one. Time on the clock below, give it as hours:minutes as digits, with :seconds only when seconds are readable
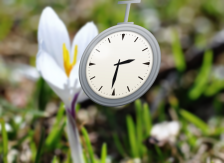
2:31
